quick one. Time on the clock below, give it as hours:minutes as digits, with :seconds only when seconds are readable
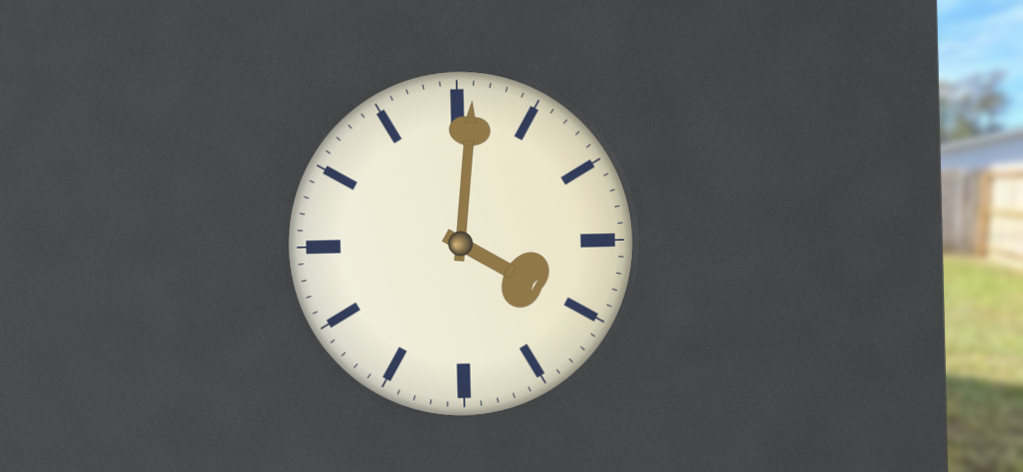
4:01
